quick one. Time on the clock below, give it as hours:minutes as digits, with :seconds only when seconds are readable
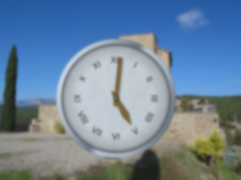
5:01
